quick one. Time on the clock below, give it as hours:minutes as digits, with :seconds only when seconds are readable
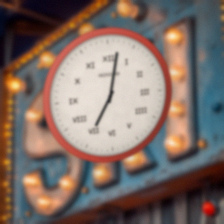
7:02
